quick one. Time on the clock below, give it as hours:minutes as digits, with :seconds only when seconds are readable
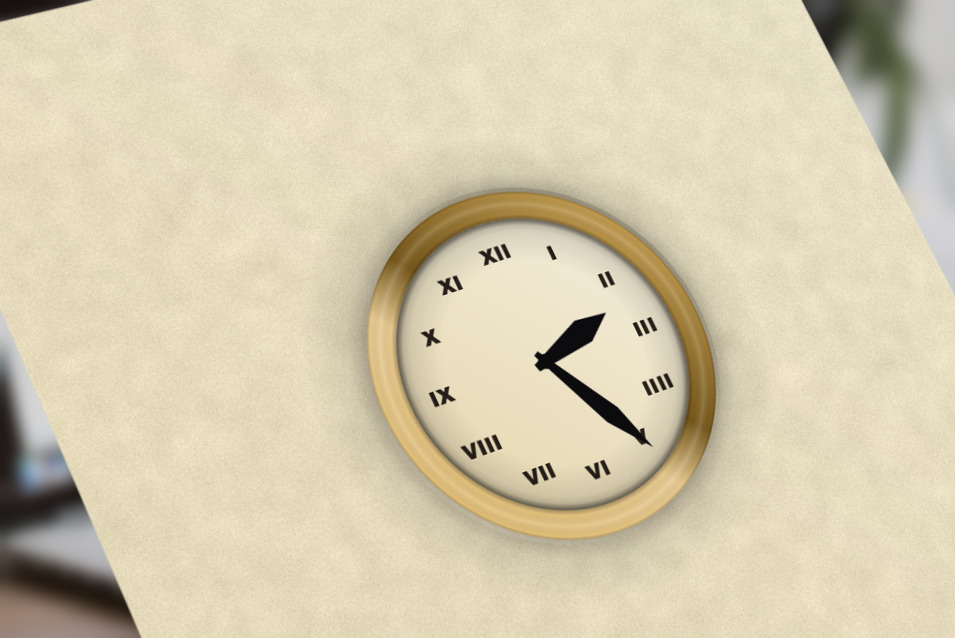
2:25
